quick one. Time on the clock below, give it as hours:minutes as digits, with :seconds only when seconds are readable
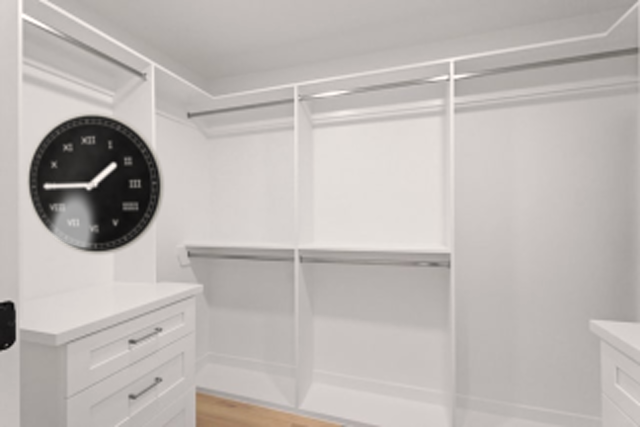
1:45
